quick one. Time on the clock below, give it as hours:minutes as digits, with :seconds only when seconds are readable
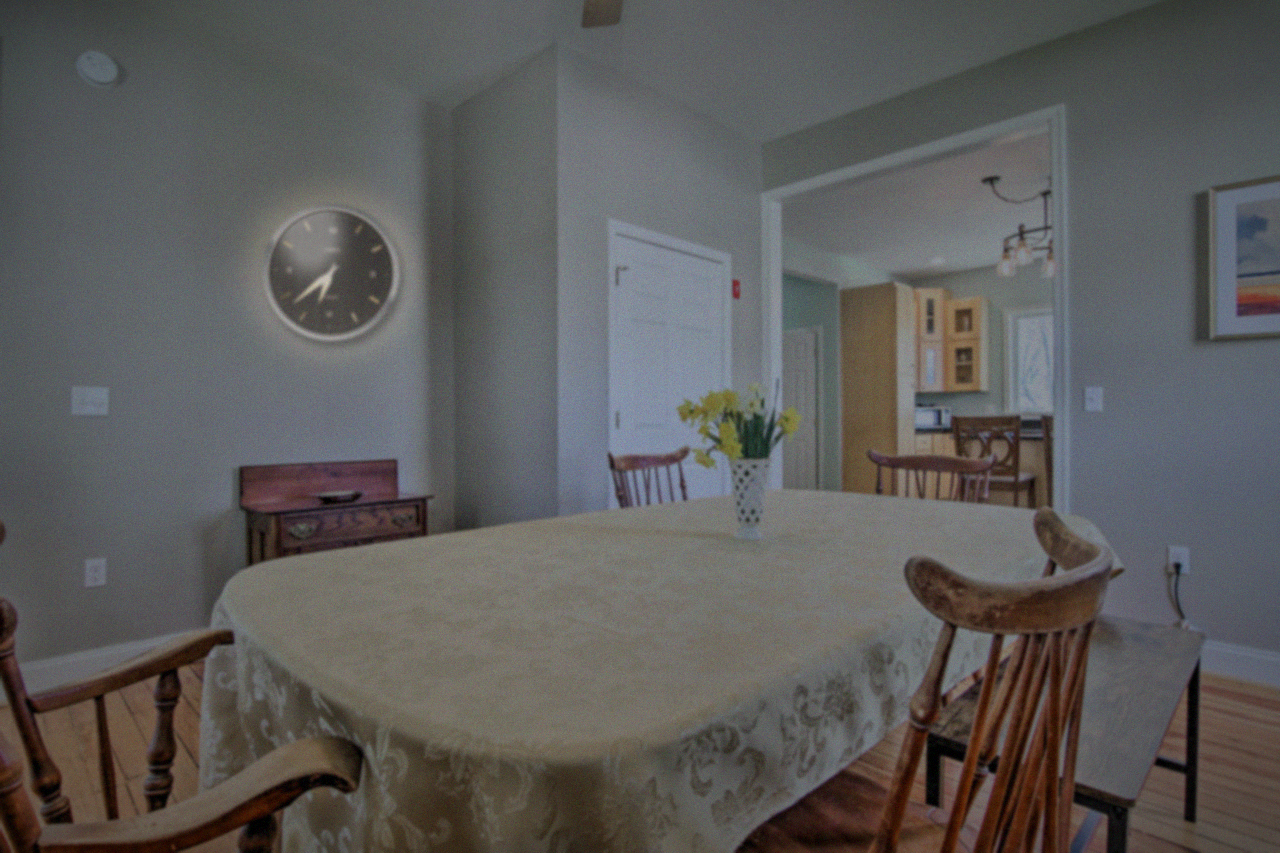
6:38
